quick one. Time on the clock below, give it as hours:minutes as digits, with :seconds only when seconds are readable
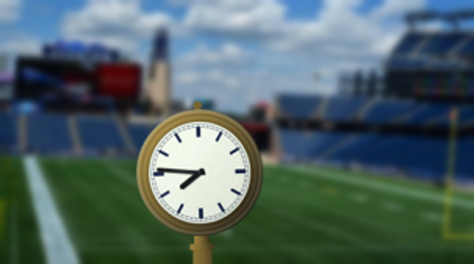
7:46
